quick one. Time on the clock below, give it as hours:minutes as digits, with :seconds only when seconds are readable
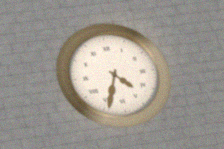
4:34
